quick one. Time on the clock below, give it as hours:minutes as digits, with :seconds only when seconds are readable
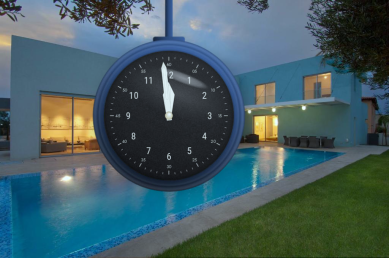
11:59
